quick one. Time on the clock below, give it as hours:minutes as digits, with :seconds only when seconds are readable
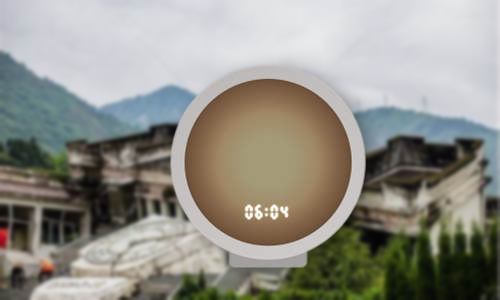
6:04
